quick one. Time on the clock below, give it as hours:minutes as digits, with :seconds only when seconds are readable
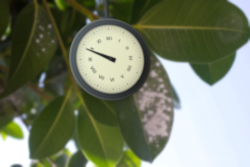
9:49
